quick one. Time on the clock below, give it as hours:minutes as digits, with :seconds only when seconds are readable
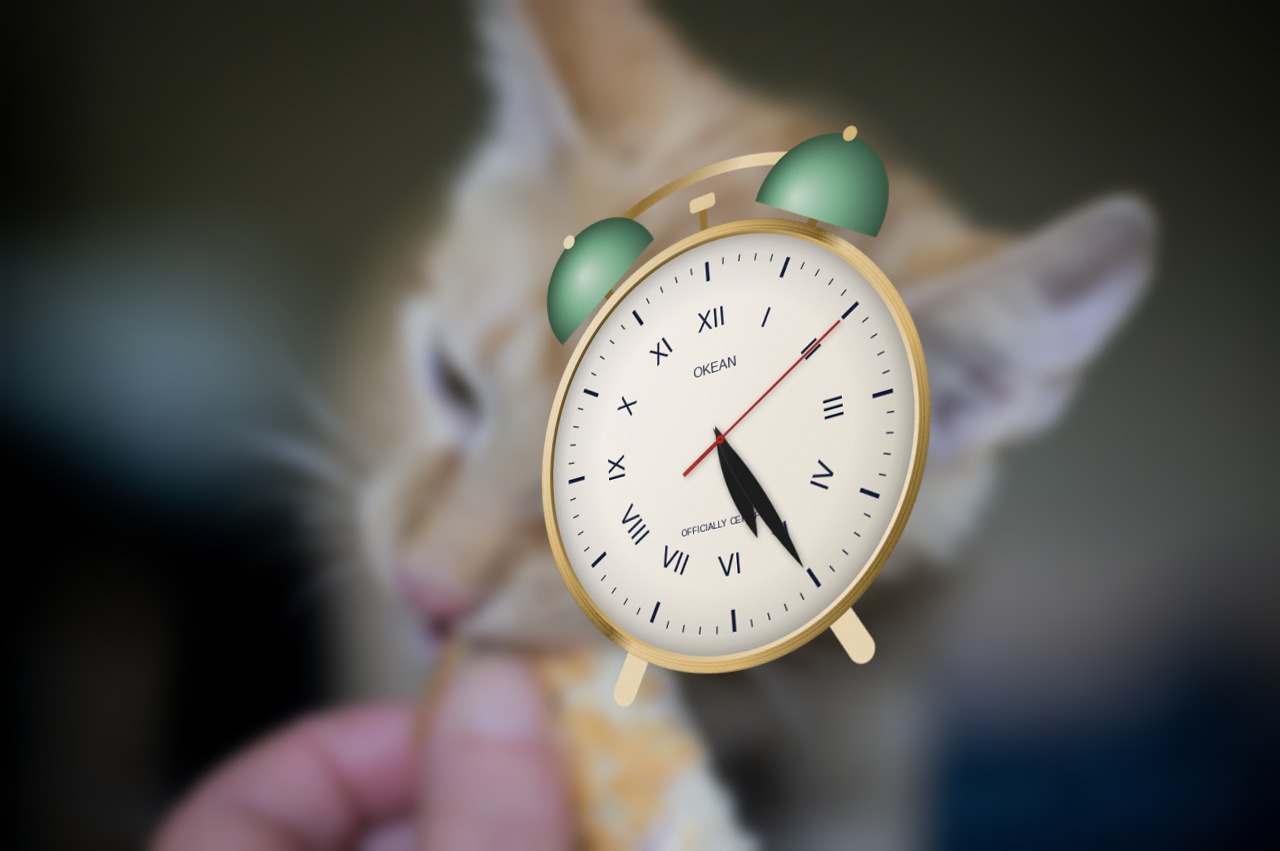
5:25:10
